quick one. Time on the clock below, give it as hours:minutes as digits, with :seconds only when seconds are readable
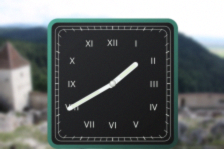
1:40
